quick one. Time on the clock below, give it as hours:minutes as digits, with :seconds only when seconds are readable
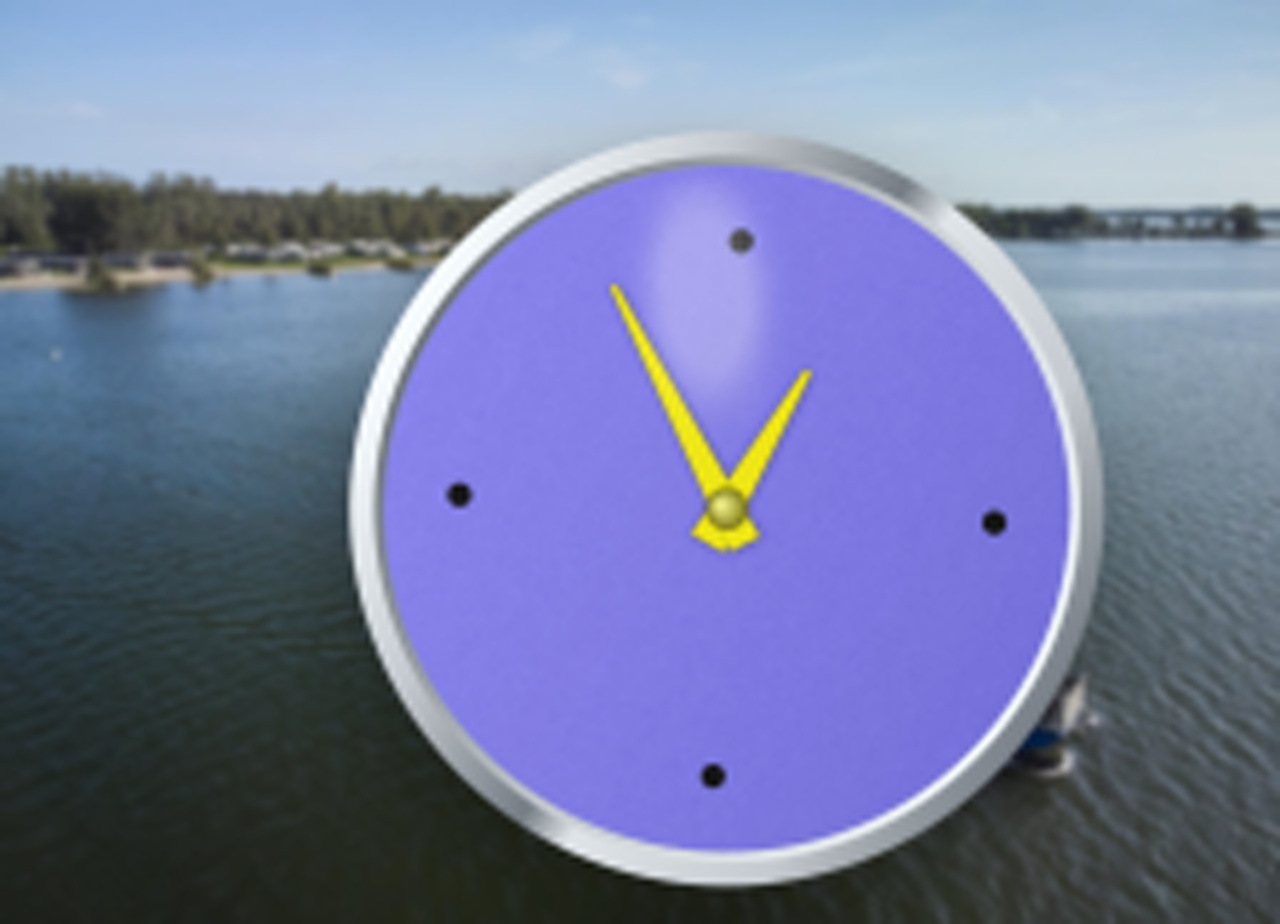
12:55
